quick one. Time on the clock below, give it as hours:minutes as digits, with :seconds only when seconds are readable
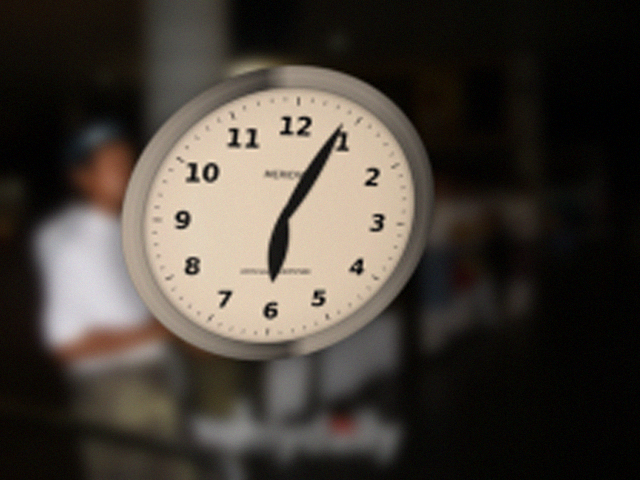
6:04
